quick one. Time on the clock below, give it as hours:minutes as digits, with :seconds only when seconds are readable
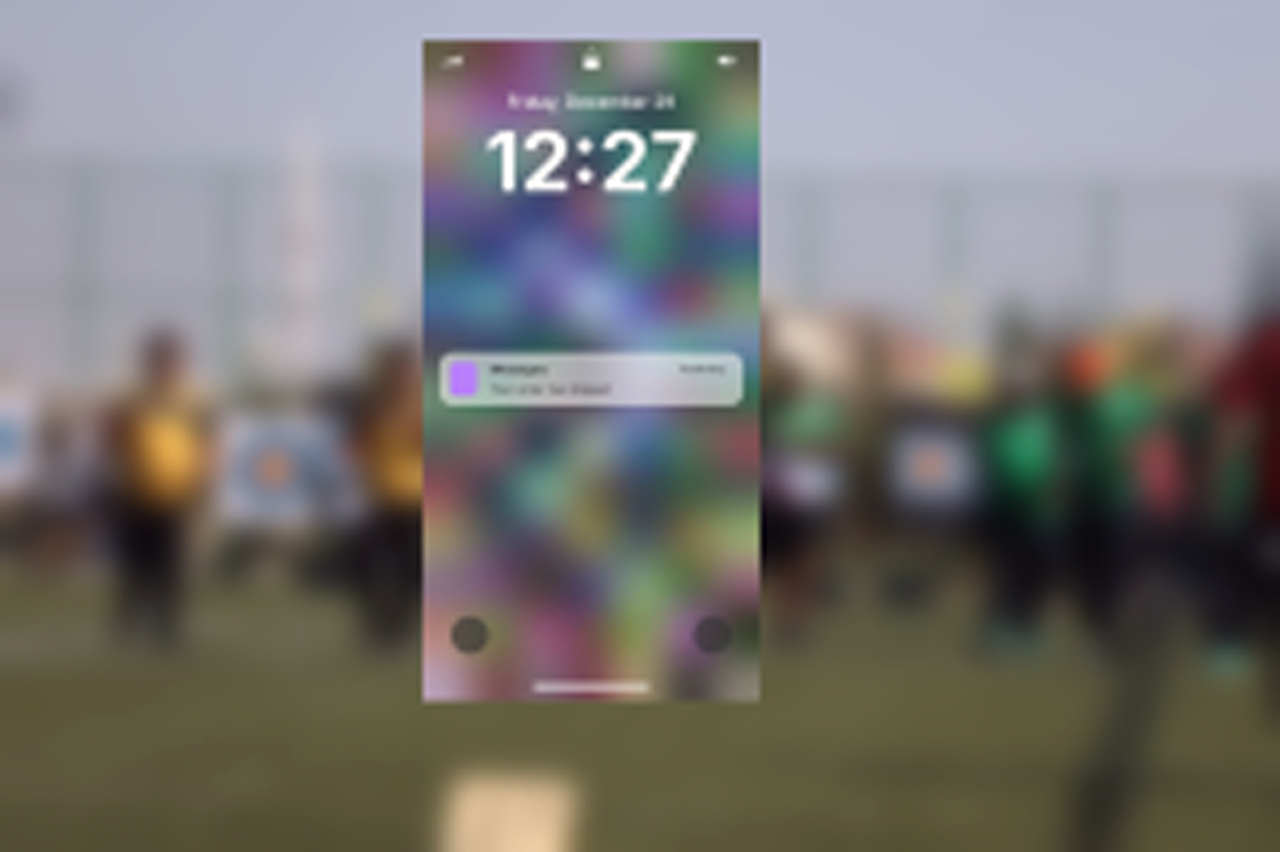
12:27
